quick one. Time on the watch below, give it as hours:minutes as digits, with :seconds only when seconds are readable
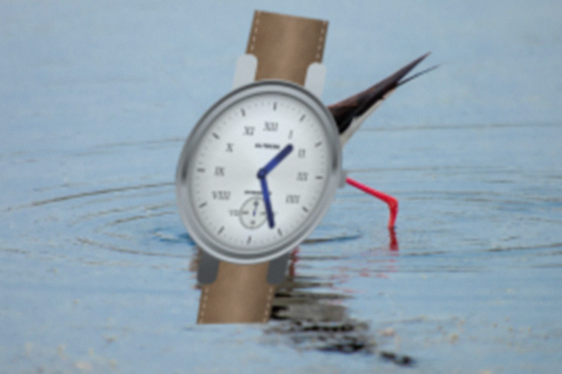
1:26
